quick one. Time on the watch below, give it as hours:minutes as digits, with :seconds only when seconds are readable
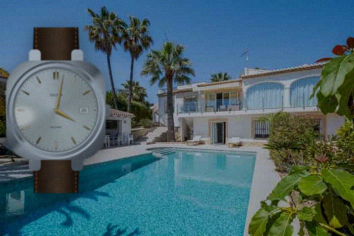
4:02
